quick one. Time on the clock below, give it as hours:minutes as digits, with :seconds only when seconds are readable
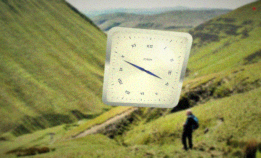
3:49
